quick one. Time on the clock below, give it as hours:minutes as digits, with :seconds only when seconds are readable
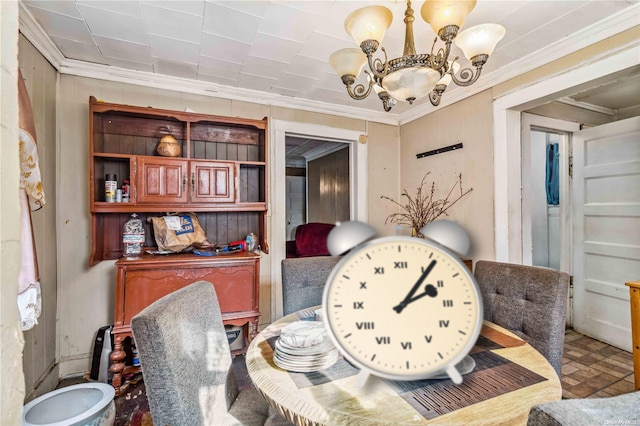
2:06
